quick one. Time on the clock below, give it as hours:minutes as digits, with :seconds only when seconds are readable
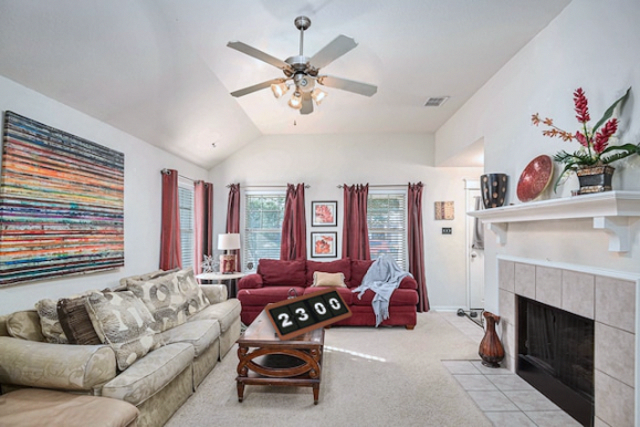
23:00
